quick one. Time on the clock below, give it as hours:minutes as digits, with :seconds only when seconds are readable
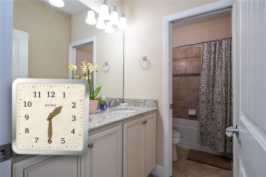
1:30
